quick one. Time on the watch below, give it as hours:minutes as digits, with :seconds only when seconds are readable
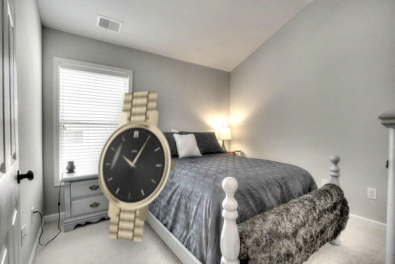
10:05
